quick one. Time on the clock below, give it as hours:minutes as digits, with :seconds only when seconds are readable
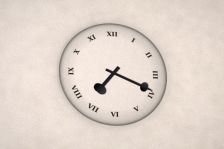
7:19
